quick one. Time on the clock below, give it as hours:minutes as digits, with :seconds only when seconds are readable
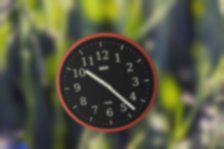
10:23
